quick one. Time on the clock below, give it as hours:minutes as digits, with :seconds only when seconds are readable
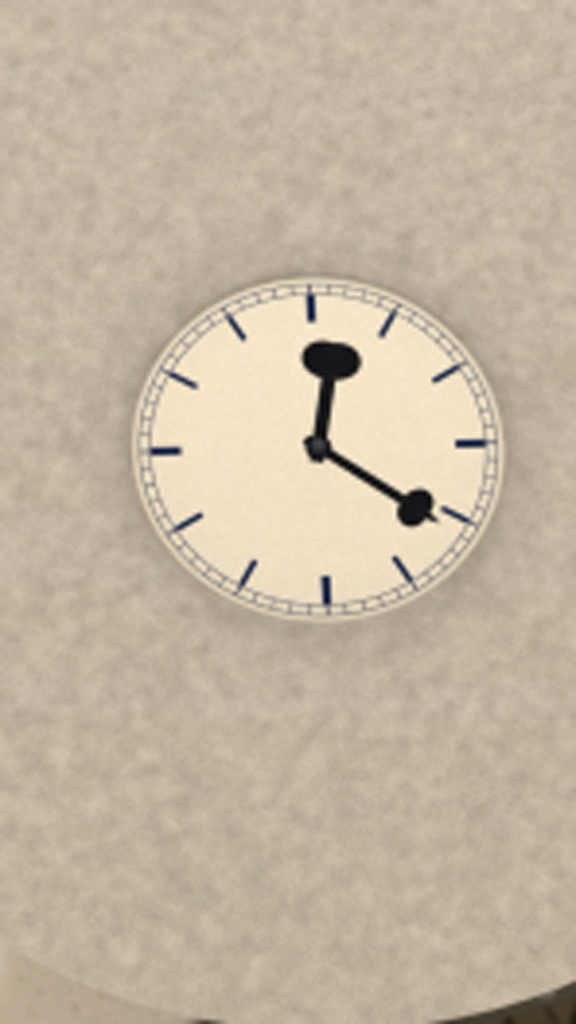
12:21
